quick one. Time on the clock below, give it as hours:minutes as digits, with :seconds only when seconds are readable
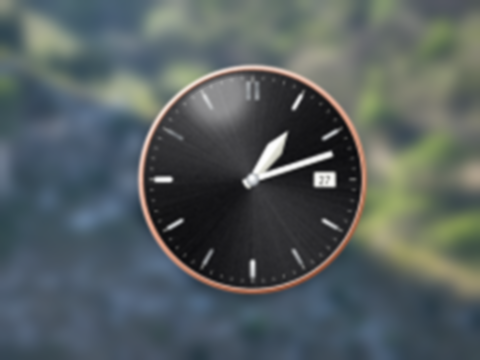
1:12
